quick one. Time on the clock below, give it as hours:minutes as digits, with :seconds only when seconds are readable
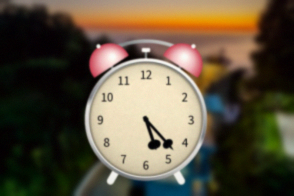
5:23
